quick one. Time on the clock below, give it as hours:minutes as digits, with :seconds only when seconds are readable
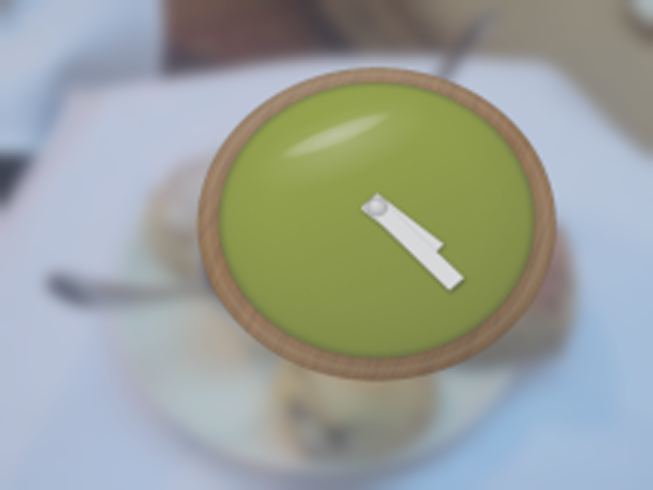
4:23
